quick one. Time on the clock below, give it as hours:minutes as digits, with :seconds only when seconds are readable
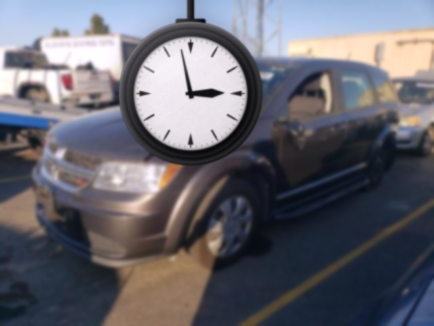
2:58
